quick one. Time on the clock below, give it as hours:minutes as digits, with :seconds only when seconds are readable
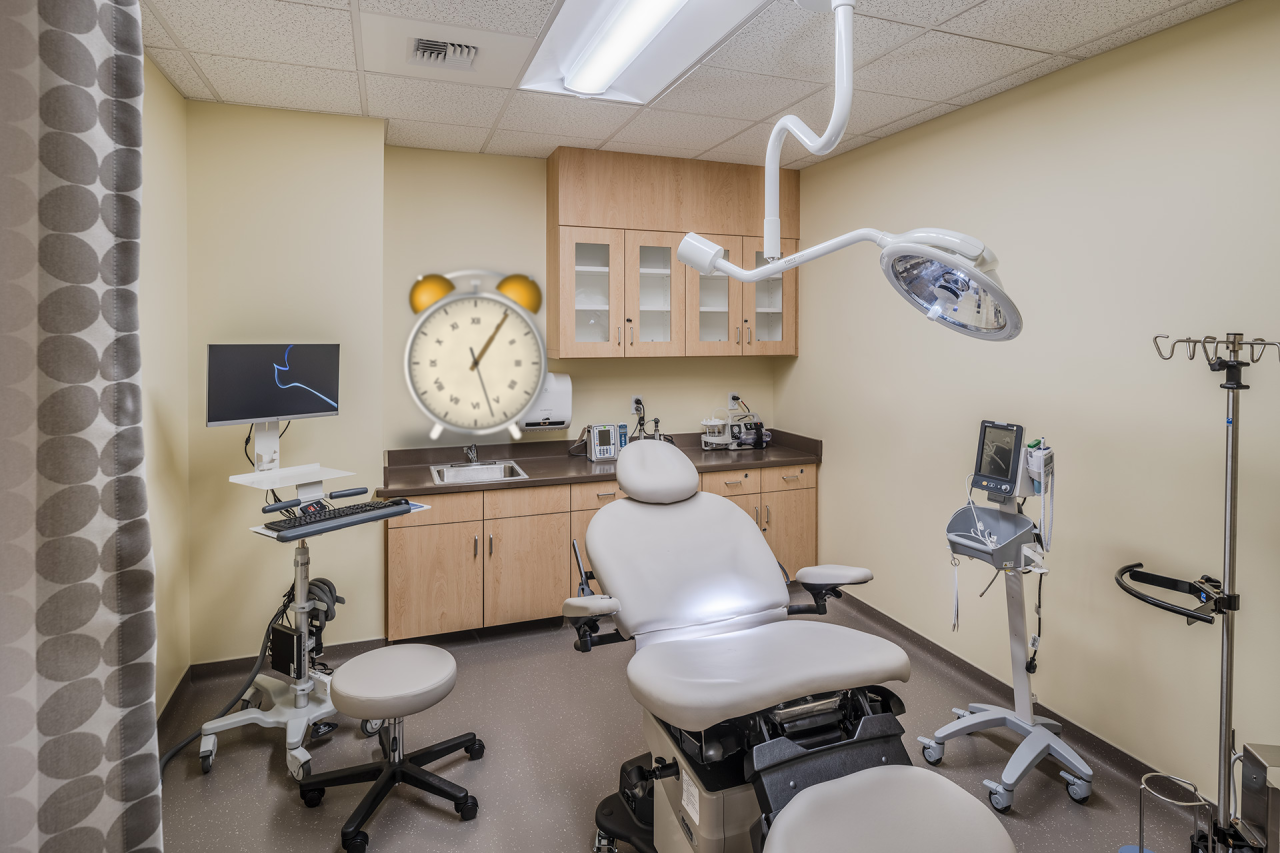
1:05:27
